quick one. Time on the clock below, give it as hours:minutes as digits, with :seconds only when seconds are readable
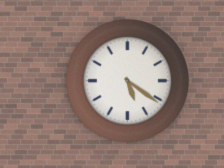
5:21
